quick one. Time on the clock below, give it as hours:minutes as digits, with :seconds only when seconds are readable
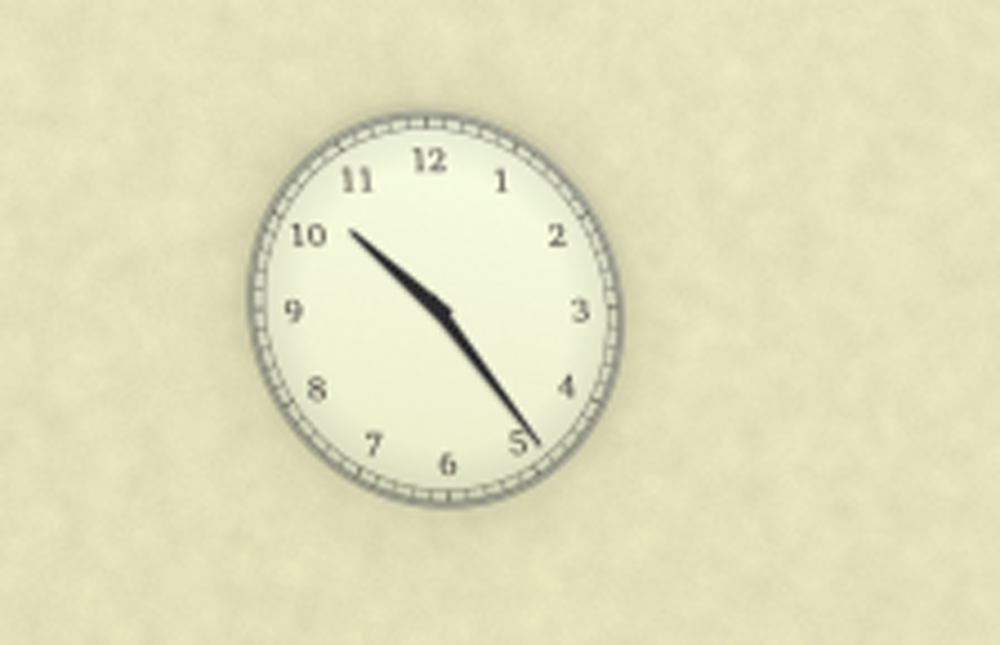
10:24
